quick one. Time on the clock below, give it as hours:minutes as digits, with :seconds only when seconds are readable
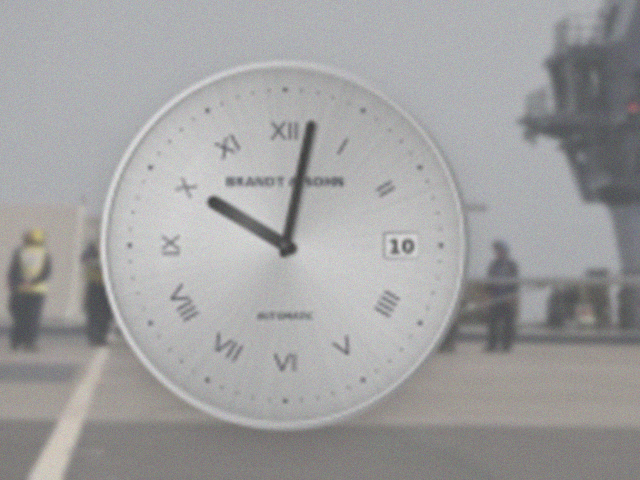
10:02
